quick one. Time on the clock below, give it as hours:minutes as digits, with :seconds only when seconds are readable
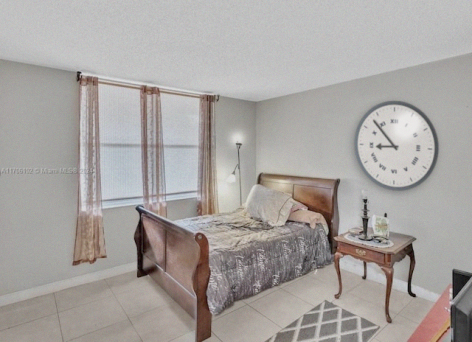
8:53
